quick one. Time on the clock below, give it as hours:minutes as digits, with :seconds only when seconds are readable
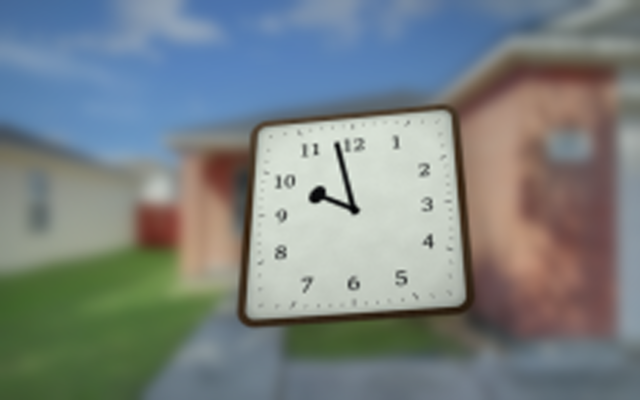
9:58
